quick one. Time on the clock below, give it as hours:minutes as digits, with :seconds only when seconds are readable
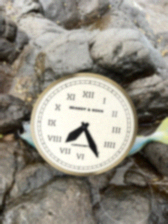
7:25
